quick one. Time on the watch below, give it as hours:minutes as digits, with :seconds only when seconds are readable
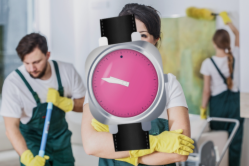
9:48
